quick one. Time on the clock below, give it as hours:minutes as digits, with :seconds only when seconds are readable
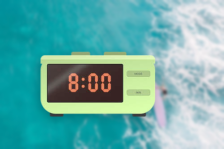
8:00
